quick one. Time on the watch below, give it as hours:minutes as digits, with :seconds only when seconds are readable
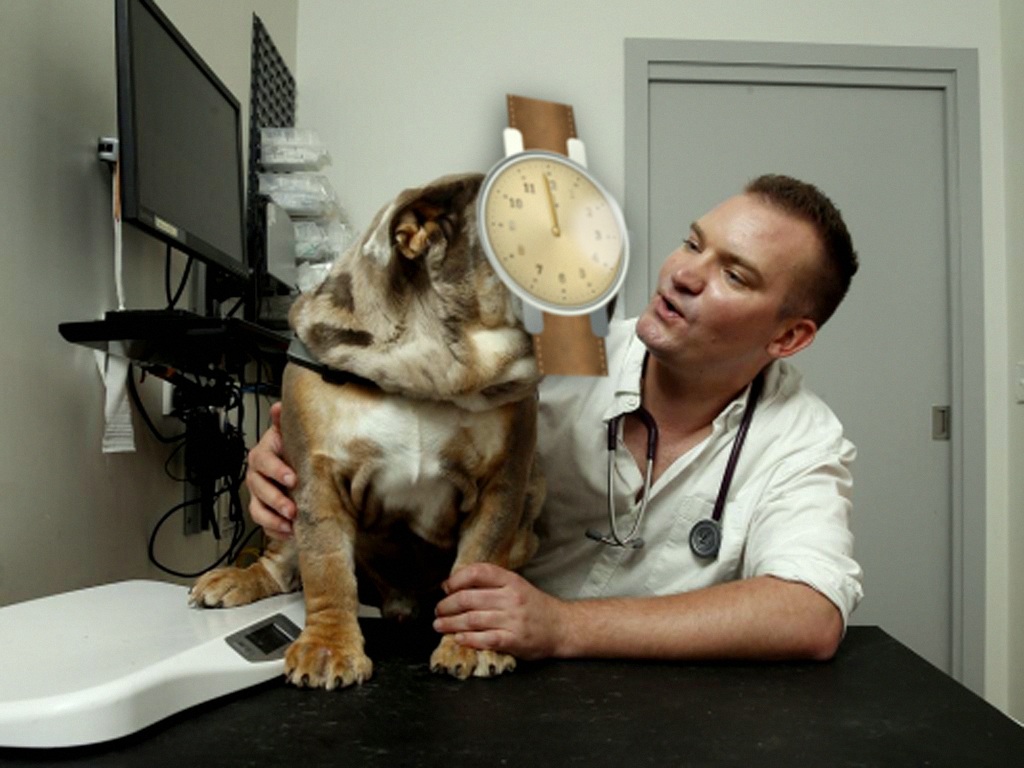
11:59
